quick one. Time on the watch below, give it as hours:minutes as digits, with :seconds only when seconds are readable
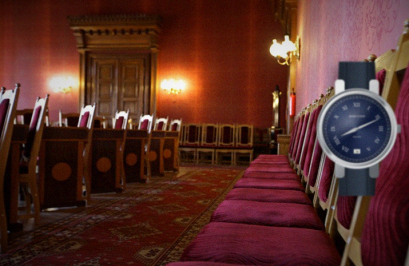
8:11
